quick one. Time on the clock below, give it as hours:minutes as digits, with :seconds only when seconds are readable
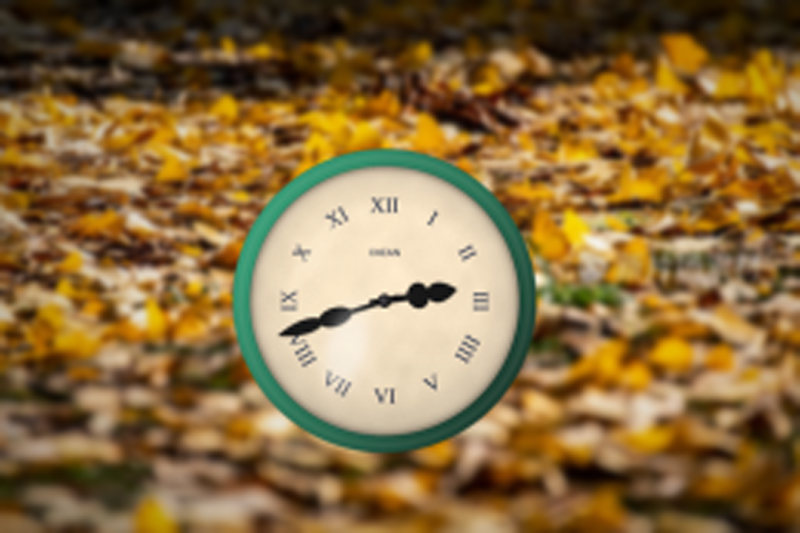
2:42
